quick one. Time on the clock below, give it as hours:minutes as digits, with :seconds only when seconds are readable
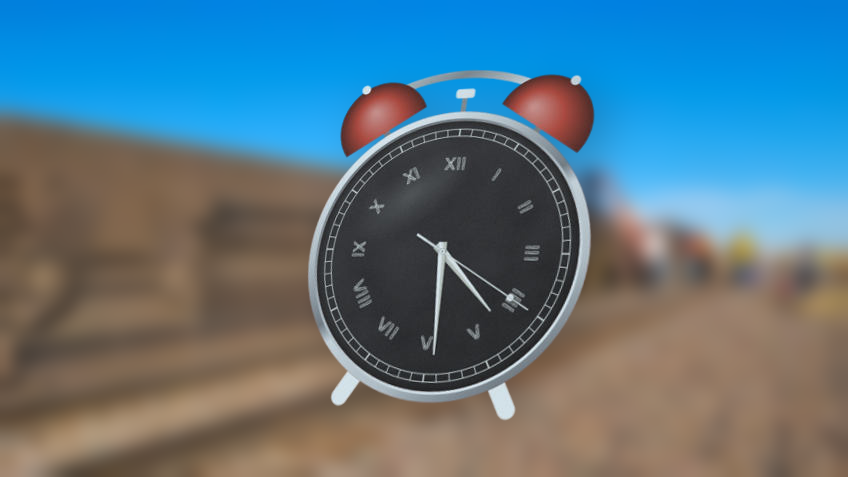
4:29:20
